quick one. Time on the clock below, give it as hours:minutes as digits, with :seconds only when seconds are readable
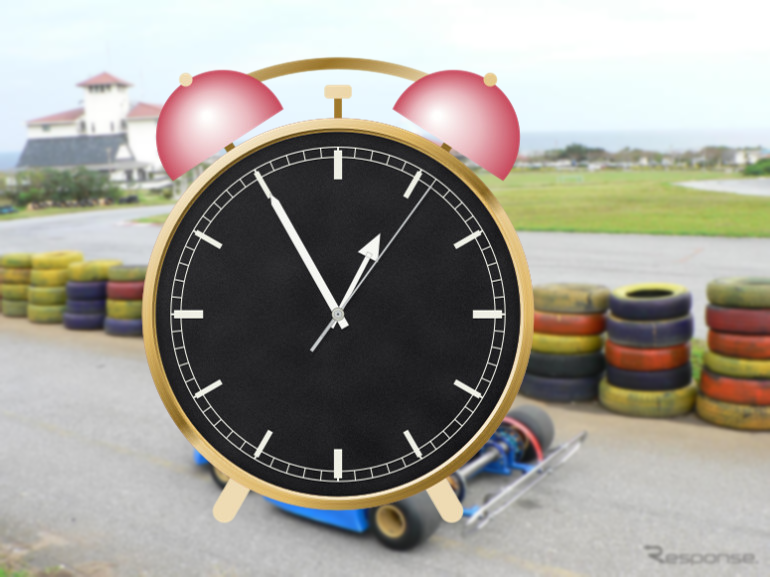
12:55:06
